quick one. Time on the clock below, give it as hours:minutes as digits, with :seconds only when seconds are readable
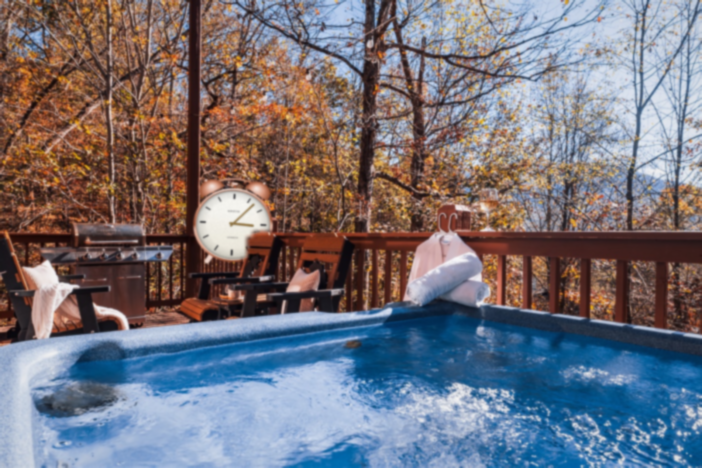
3:07
